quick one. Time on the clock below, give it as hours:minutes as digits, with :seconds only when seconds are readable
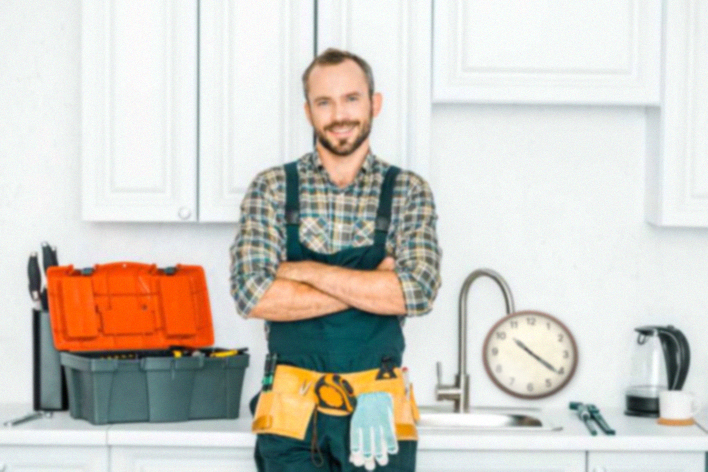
10:21
